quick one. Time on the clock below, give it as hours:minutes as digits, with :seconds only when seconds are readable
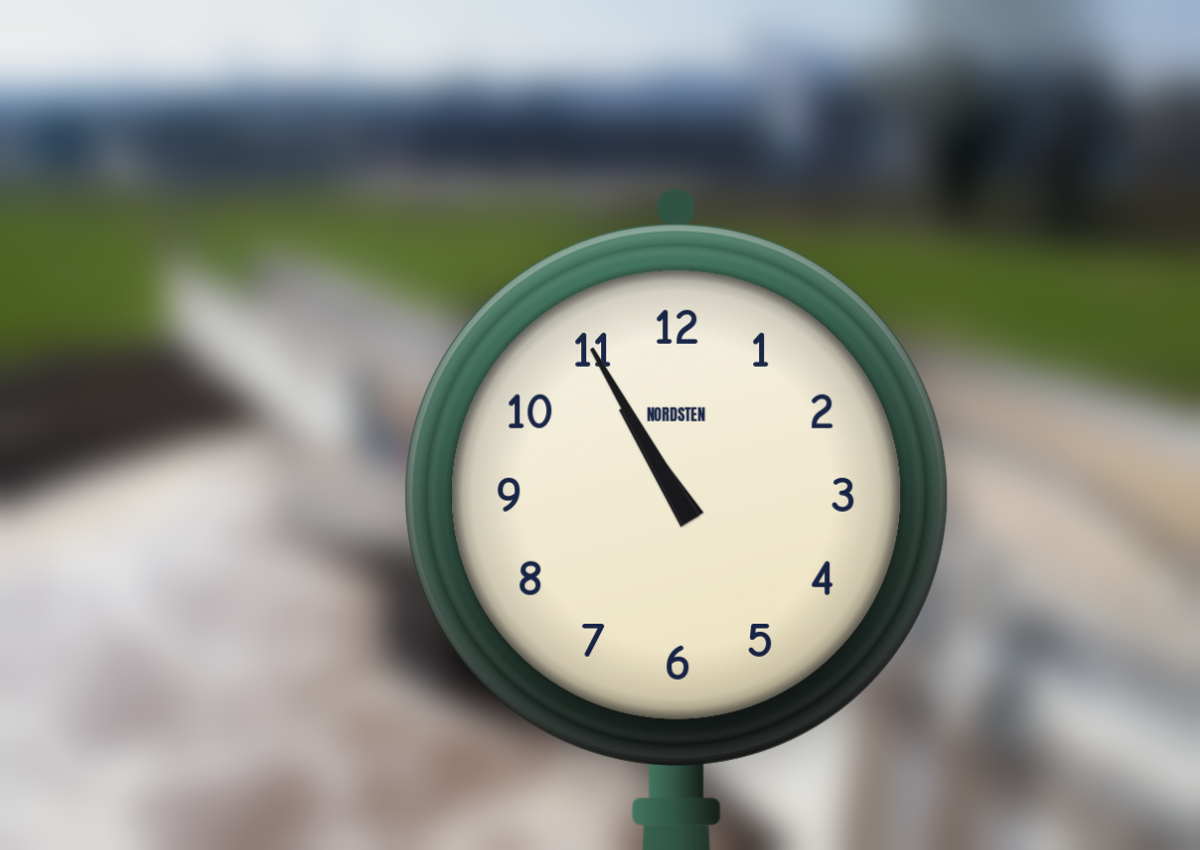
10:55
